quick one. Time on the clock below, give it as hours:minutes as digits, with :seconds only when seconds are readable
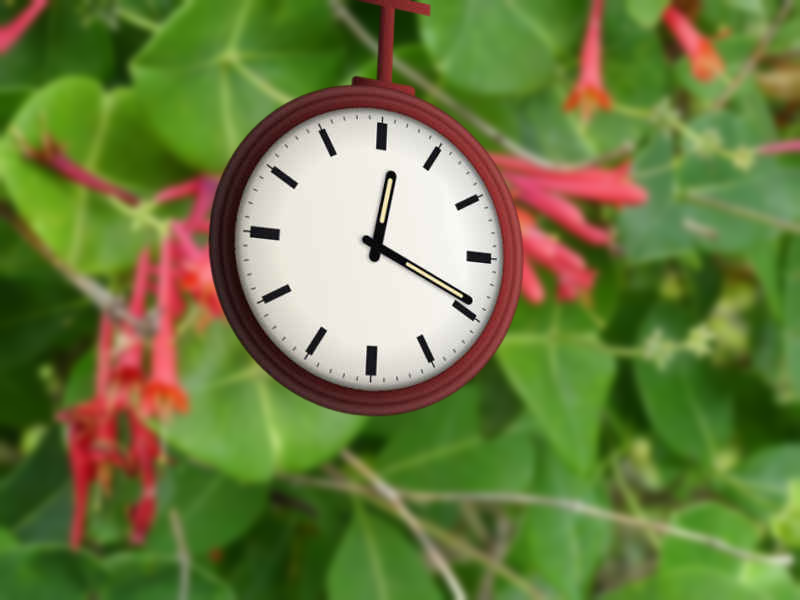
12:19
